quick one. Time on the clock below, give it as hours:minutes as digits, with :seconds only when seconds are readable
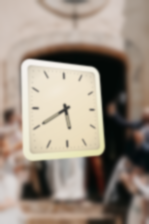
5:40
